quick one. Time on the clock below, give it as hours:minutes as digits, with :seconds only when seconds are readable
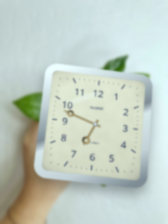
6:48
